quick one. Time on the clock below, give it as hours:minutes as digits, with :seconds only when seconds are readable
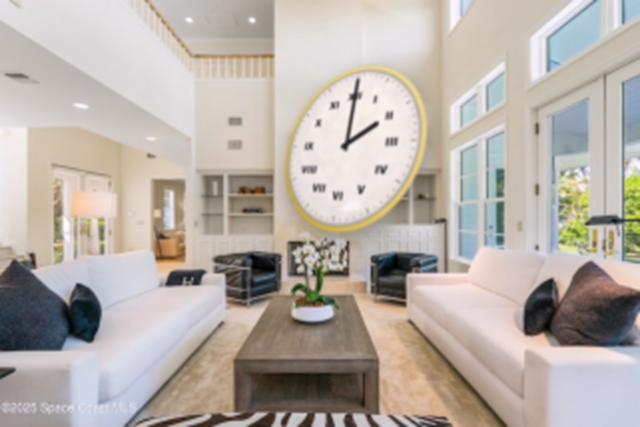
2:00
